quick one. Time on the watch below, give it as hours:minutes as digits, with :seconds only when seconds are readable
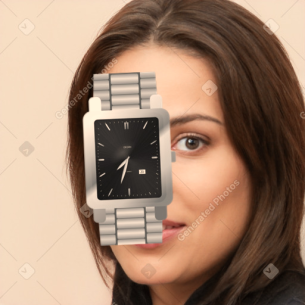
7:33
